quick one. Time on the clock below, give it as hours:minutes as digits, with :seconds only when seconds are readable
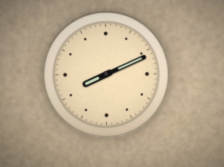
8:11
